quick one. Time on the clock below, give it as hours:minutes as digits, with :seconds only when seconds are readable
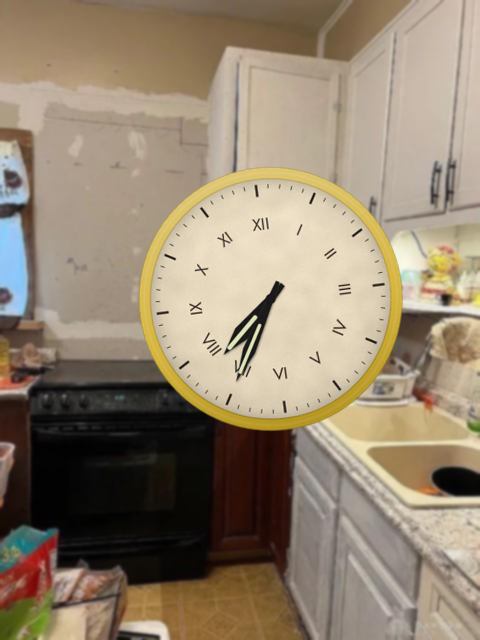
7:35
